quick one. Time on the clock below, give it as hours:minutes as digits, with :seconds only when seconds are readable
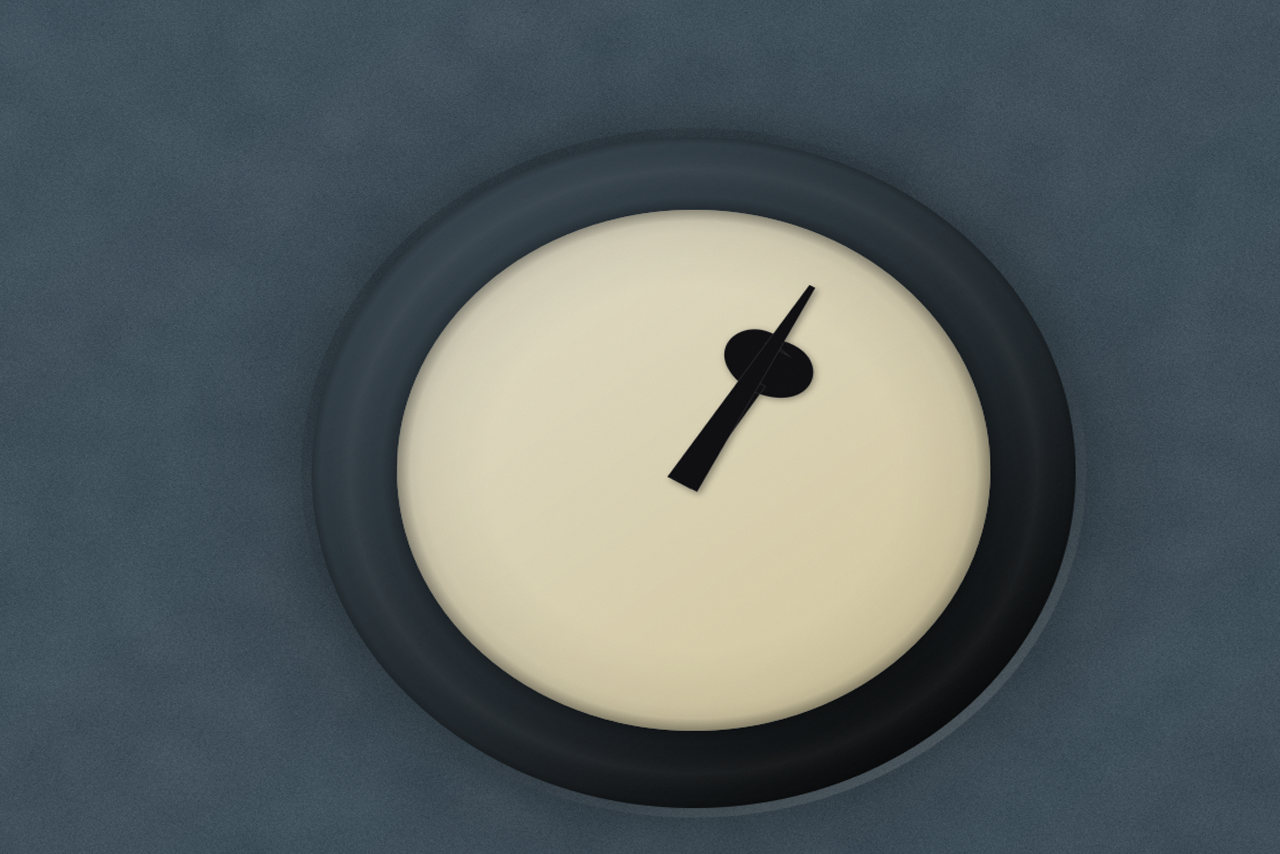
1:05
